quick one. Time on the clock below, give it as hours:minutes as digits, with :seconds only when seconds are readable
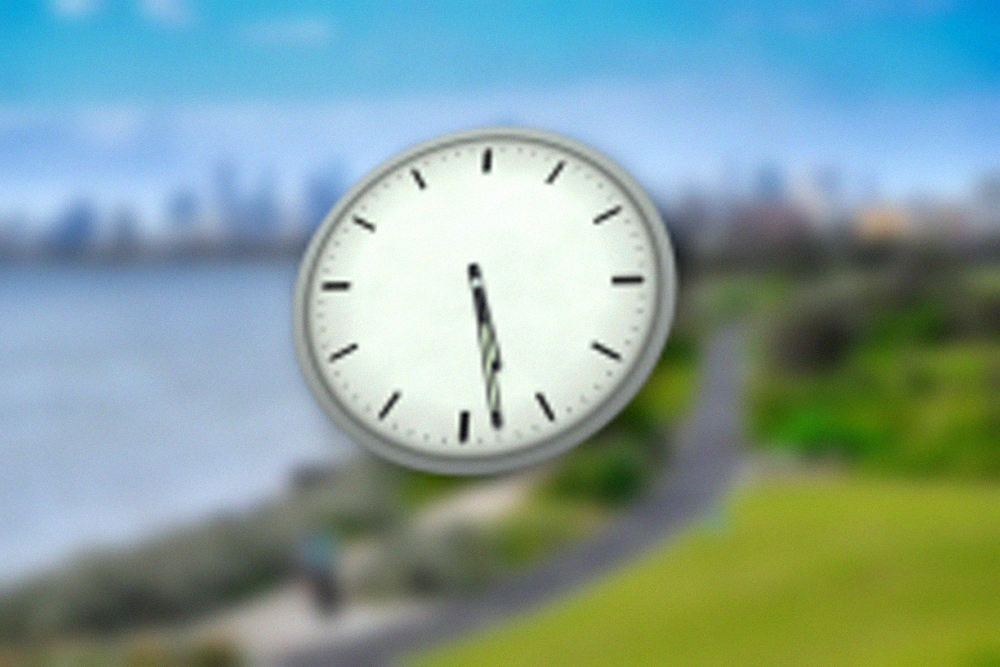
5:28
